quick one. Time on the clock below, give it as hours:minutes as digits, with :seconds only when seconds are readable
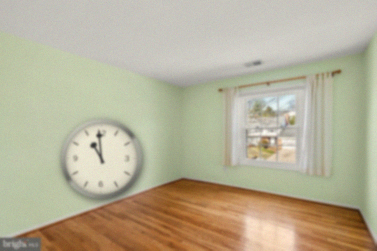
10:59
